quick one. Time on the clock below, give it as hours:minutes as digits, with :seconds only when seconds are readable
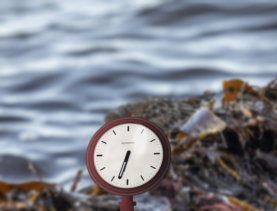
6:33
